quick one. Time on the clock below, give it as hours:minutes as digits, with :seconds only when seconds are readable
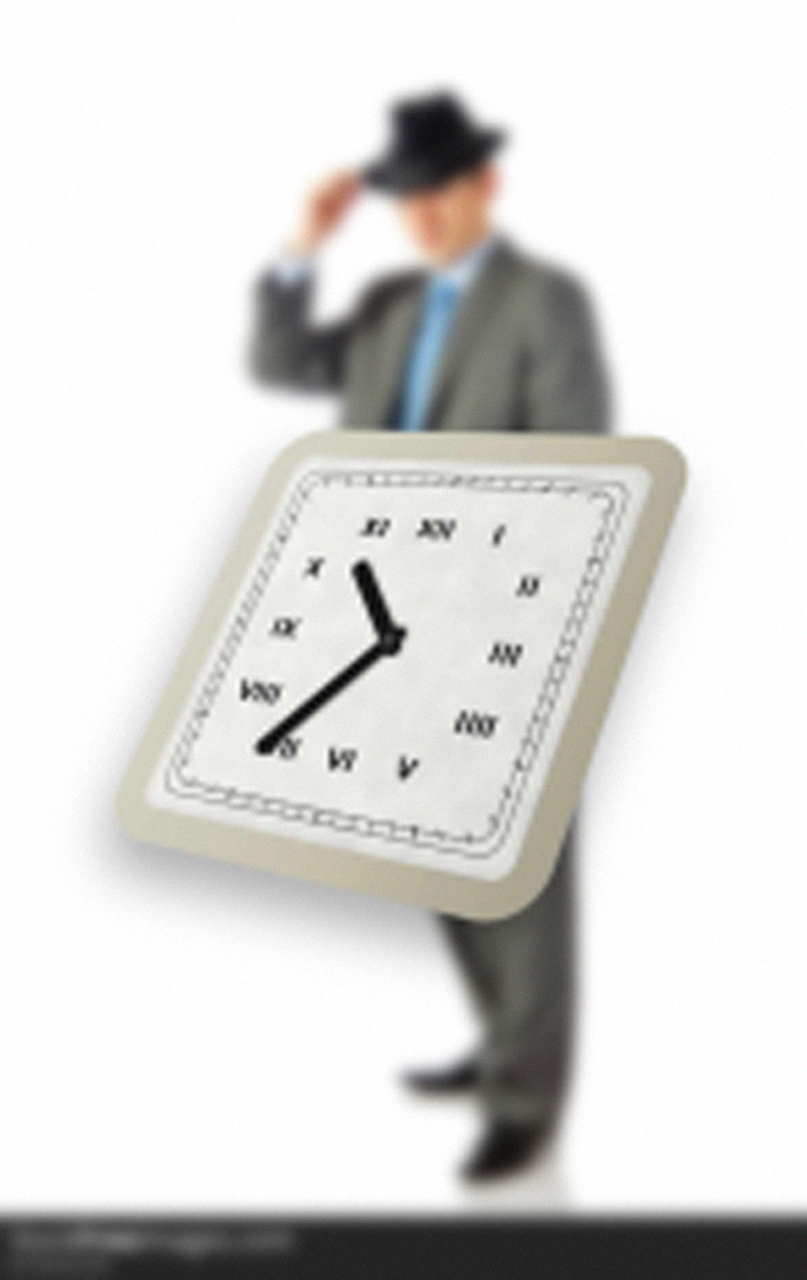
10:36
